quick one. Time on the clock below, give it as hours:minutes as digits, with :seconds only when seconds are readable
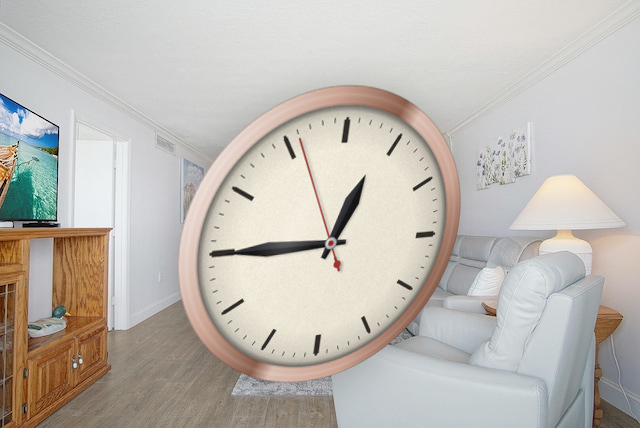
12:44:56
